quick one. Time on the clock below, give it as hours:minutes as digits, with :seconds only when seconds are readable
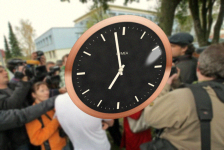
6:58
